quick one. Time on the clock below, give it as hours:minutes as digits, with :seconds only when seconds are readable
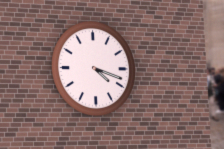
4:18
